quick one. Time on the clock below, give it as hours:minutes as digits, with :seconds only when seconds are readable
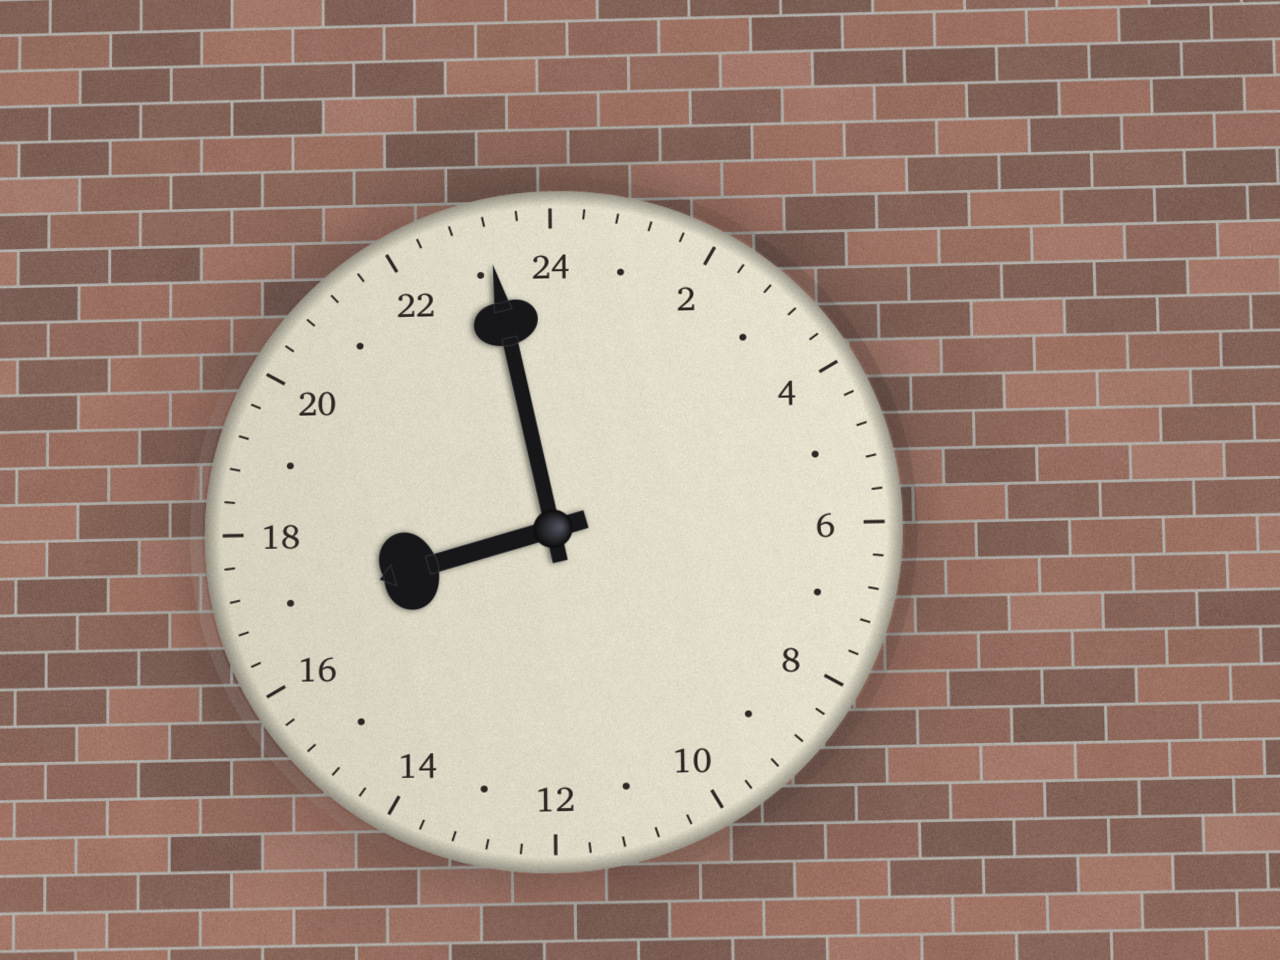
16:58
